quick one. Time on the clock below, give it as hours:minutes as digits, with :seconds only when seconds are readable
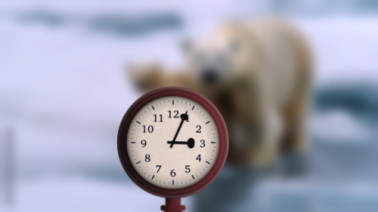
3:04
